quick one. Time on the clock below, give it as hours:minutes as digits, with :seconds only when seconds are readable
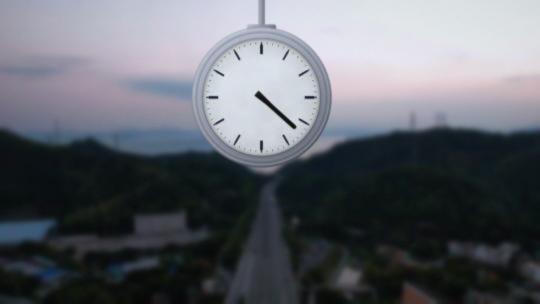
4:22
